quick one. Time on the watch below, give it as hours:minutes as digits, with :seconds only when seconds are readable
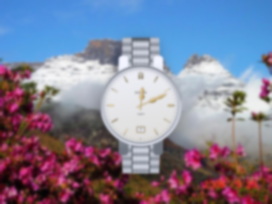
12:11
